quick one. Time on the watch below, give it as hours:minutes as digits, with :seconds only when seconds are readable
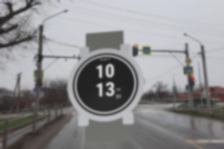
10:13
